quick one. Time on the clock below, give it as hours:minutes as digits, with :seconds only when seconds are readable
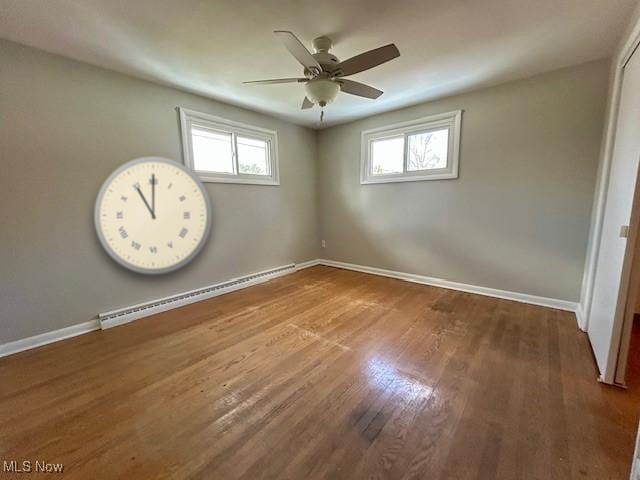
11:00
